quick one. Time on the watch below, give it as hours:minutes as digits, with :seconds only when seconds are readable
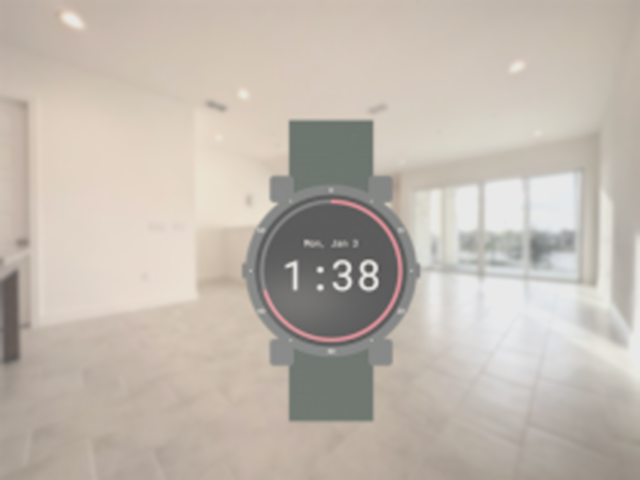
1:38
